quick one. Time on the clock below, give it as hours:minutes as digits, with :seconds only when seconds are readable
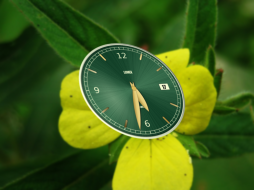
5:32
